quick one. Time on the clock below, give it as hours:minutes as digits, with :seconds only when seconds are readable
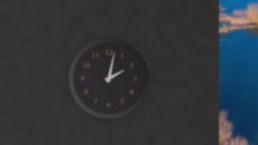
2:02
